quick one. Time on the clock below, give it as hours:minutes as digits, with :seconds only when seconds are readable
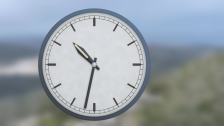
10:32
